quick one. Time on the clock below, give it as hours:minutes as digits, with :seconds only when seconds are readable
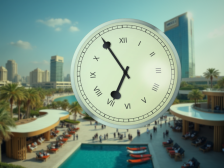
6:55
